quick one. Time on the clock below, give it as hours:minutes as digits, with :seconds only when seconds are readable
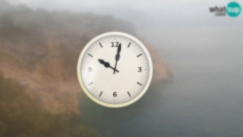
10:02
